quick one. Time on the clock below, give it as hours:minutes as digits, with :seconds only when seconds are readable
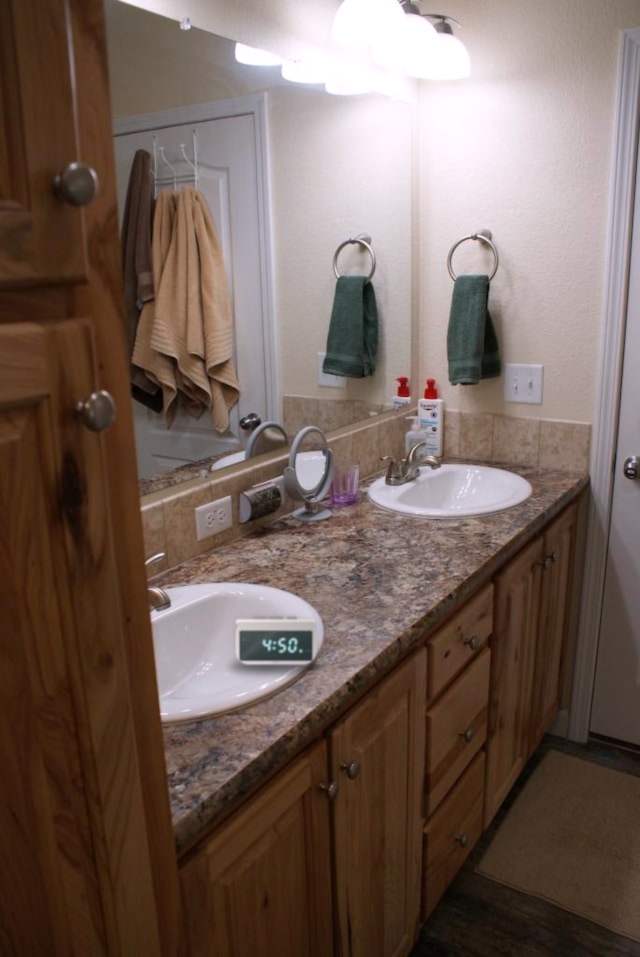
4:50
